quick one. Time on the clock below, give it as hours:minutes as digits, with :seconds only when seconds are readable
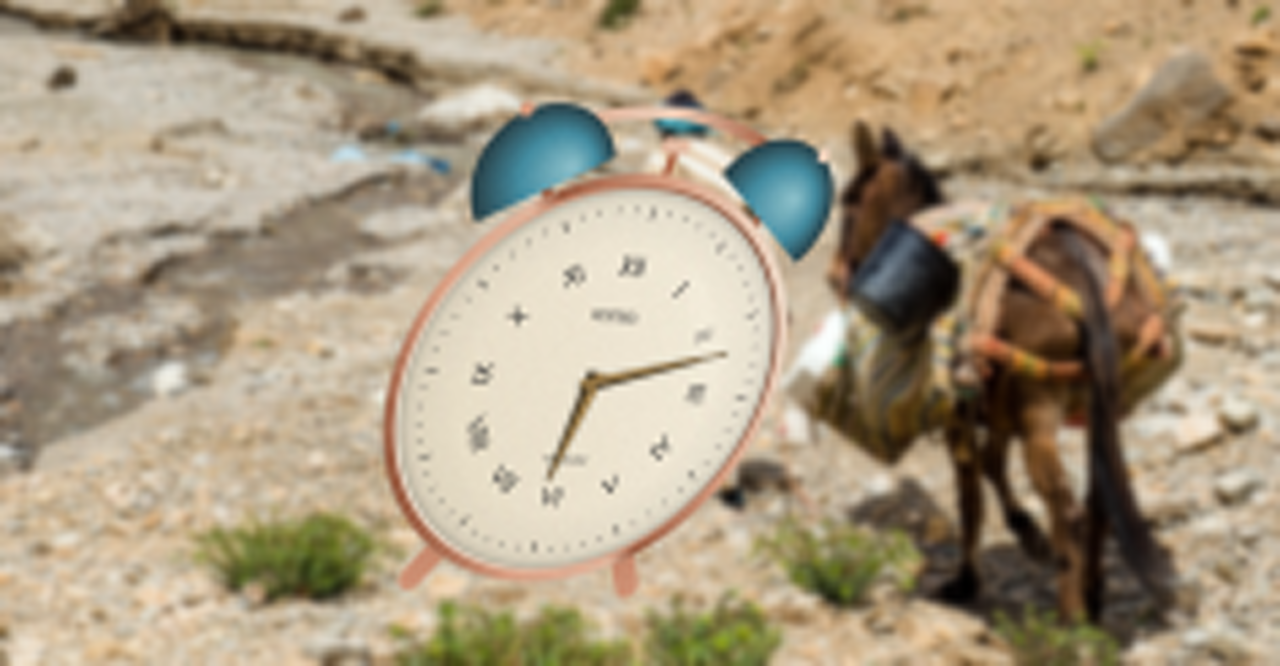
6:12
